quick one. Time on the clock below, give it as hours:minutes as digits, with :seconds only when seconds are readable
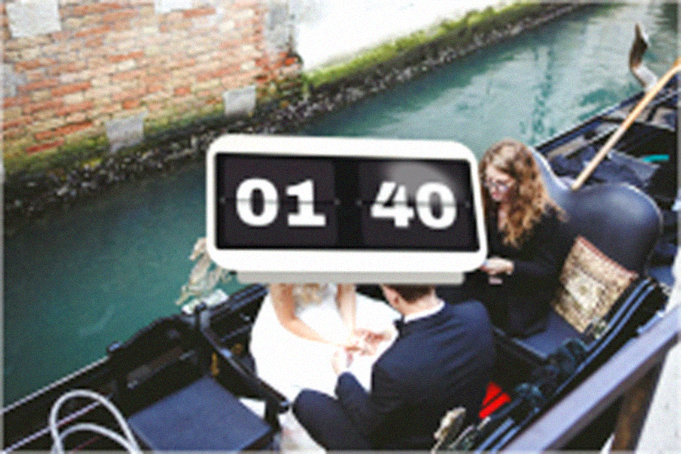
1:40
